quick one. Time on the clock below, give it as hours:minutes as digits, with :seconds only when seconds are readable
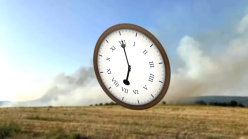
7:00
